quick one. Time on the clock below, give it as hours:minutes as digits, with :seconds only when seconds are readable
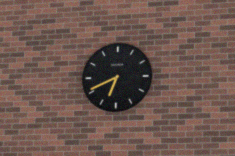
6:41
